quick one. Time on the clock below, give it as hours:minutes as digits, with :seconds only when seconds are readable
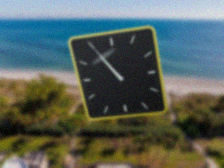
10:55
